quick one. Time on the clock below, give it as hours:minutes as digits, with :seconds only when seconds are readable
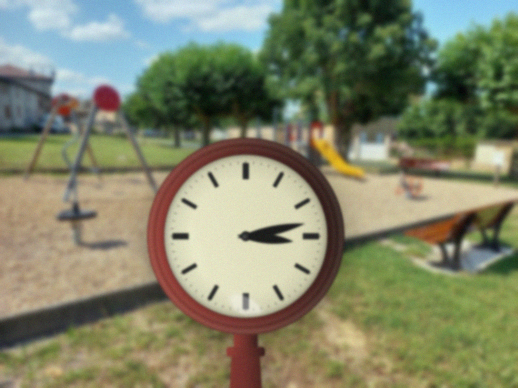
3:13
